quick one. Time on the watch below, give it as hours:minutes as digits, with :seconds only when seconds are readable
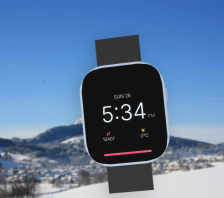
5:34
